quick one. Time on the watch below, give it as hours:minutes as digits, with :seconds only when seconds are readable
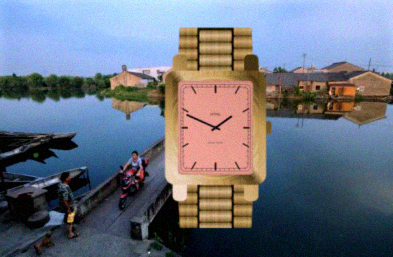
1:49
